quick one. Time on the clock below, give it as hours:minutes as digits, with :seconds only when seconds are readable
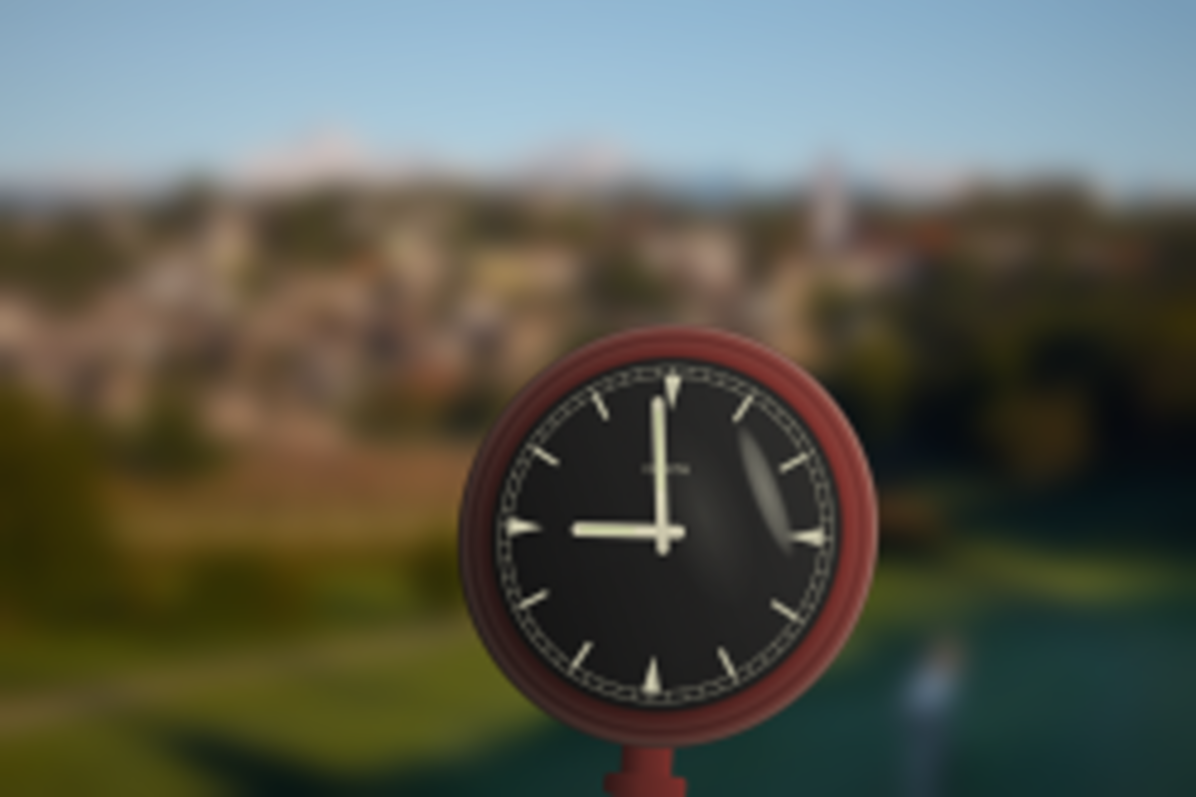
8:59
